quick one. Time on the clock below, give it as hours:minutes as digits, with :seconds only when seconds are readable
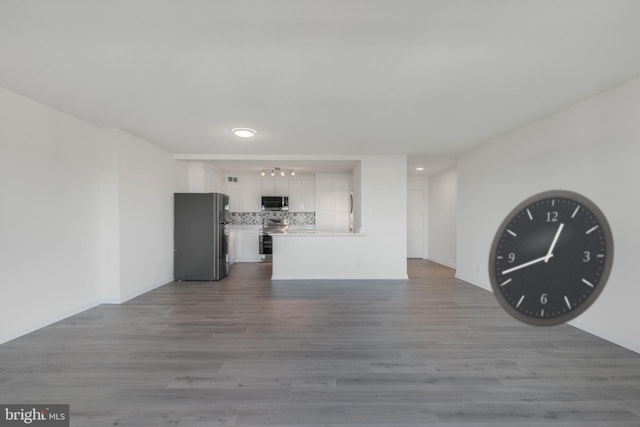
12:42
